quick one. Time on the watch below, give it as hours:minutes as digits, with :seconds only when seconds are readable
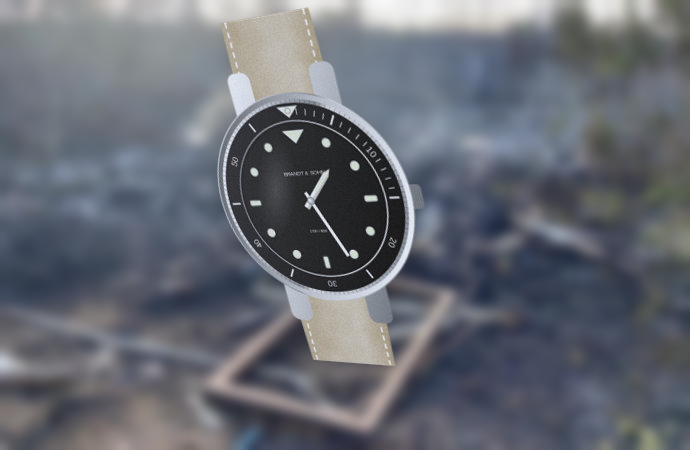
1:26
